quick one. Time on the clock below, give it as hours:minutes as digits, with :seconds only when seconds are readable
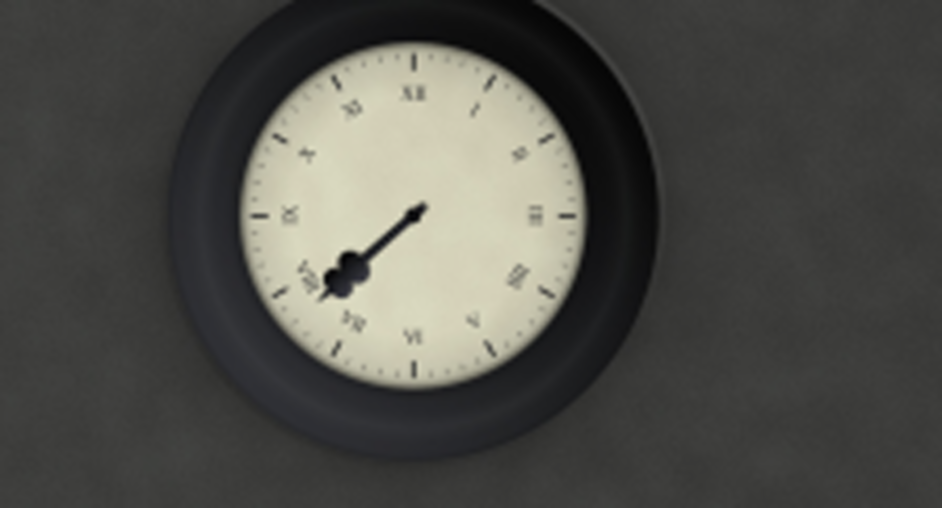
7:38
